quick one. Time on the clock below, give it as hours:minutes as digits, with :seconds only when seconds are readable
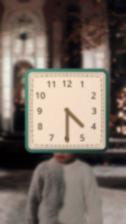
4:30
